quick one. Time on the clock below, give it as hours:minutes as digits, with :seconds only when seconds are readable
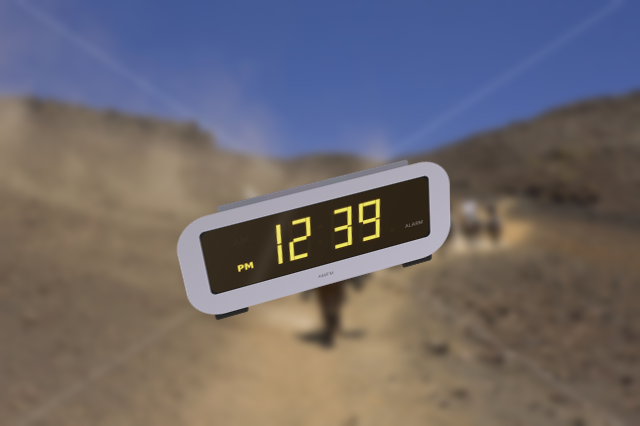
12:39
